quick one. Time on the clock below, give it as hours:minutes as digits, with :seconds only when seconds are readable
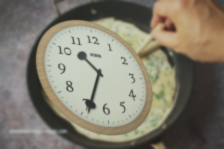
10:34
